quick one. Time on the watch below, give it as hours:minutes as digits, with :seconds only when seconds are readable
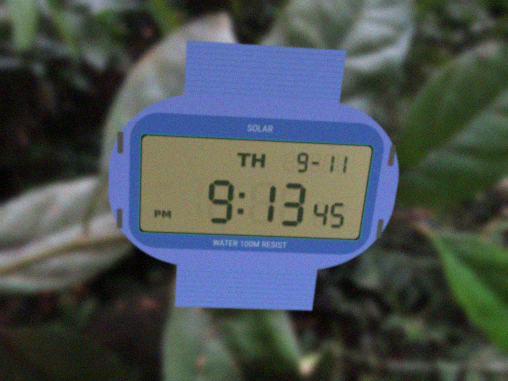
9:13:45
